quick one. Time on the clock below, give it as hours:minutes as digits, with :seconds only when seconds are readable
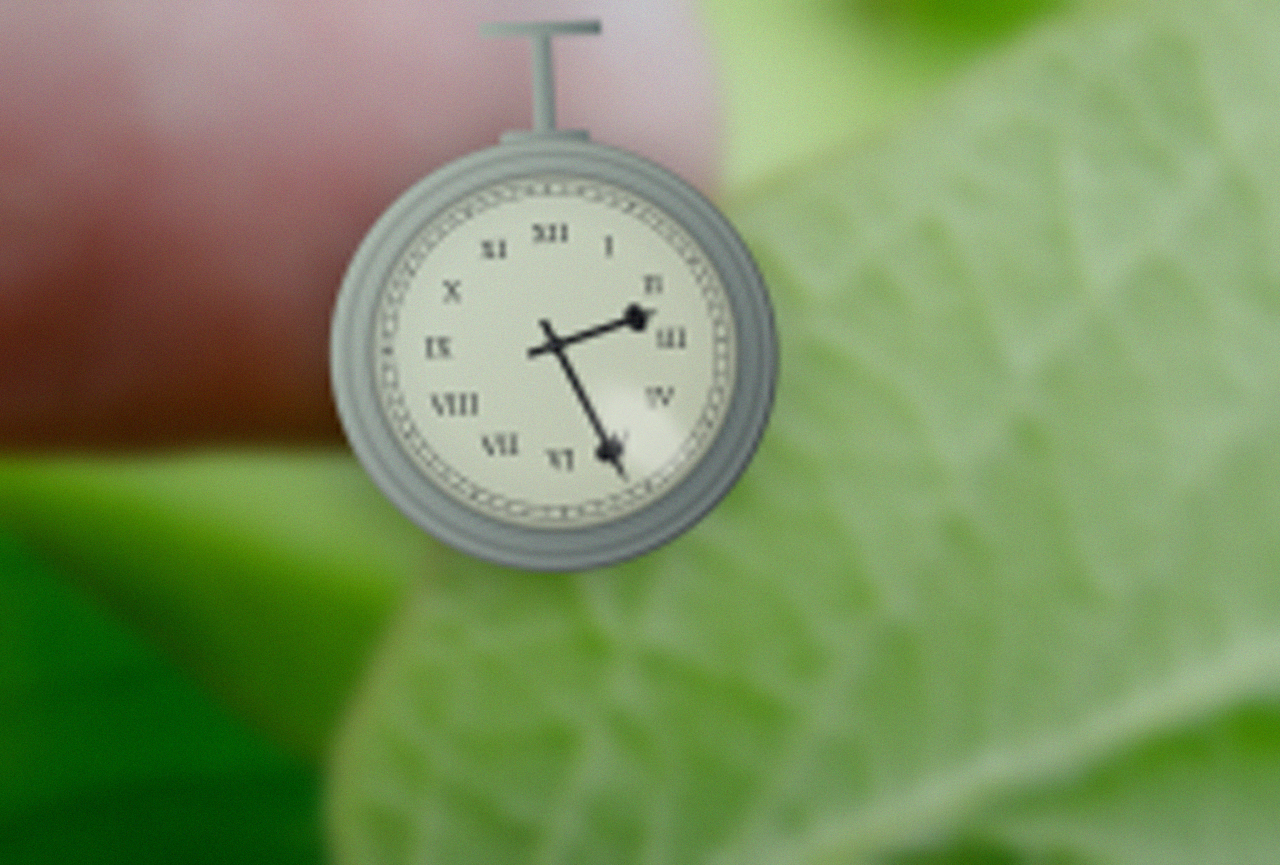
2:26
